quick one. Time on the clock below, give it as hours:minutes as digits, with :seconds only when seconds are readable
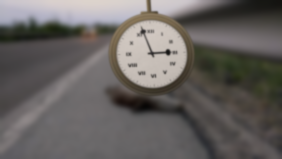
2:57
